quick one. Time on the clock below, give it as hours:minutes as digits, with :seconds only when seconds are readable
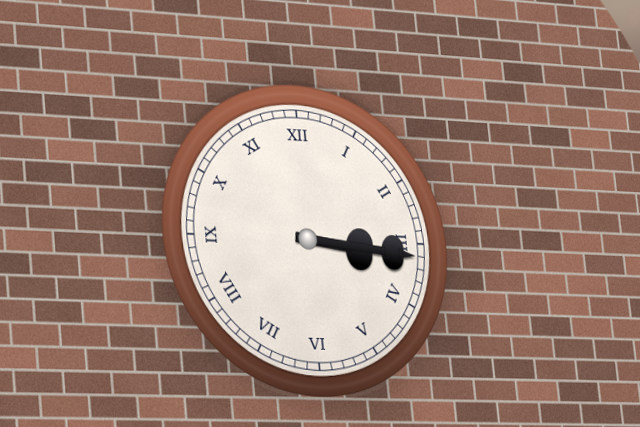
3:16
